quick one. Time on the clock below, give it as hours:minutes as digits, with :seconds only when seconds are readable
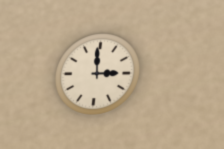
2:59
